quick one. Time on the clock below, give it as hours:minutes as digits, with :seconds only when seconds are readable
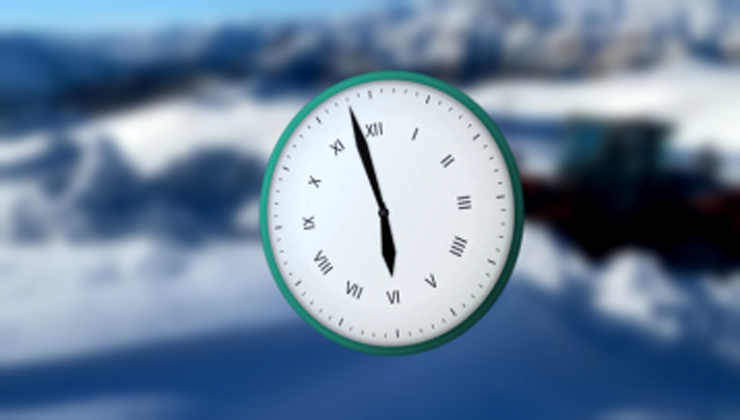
5:58
